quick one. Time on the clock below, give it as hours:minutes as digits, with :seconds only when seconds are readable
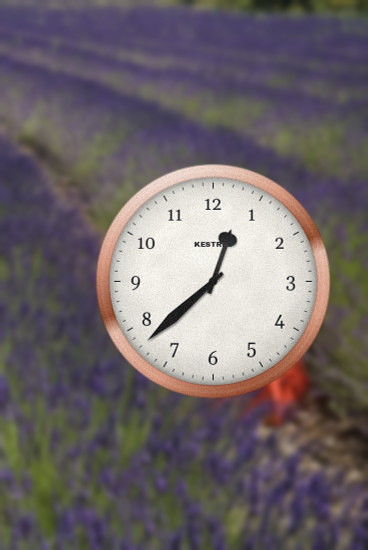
12:38
